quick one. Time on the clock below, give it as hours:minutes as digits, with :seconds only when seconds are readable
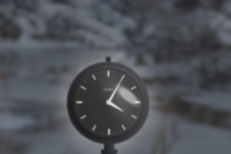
4:05
